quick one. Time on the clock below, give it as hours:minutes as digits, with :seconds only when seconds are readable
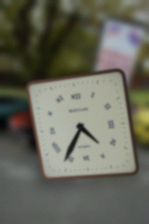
4:36
